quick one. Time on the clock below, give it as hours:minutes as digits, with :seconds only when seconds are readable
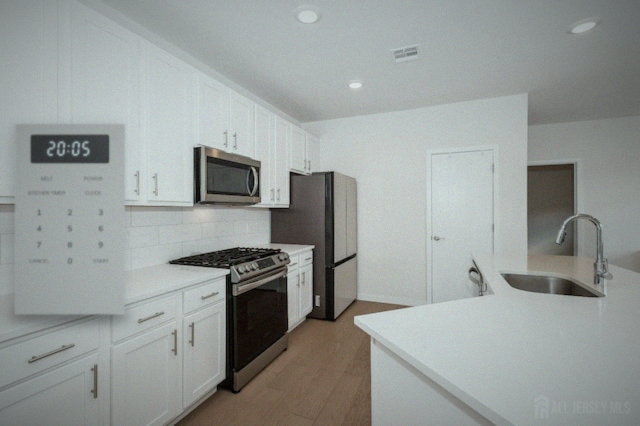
20:05
